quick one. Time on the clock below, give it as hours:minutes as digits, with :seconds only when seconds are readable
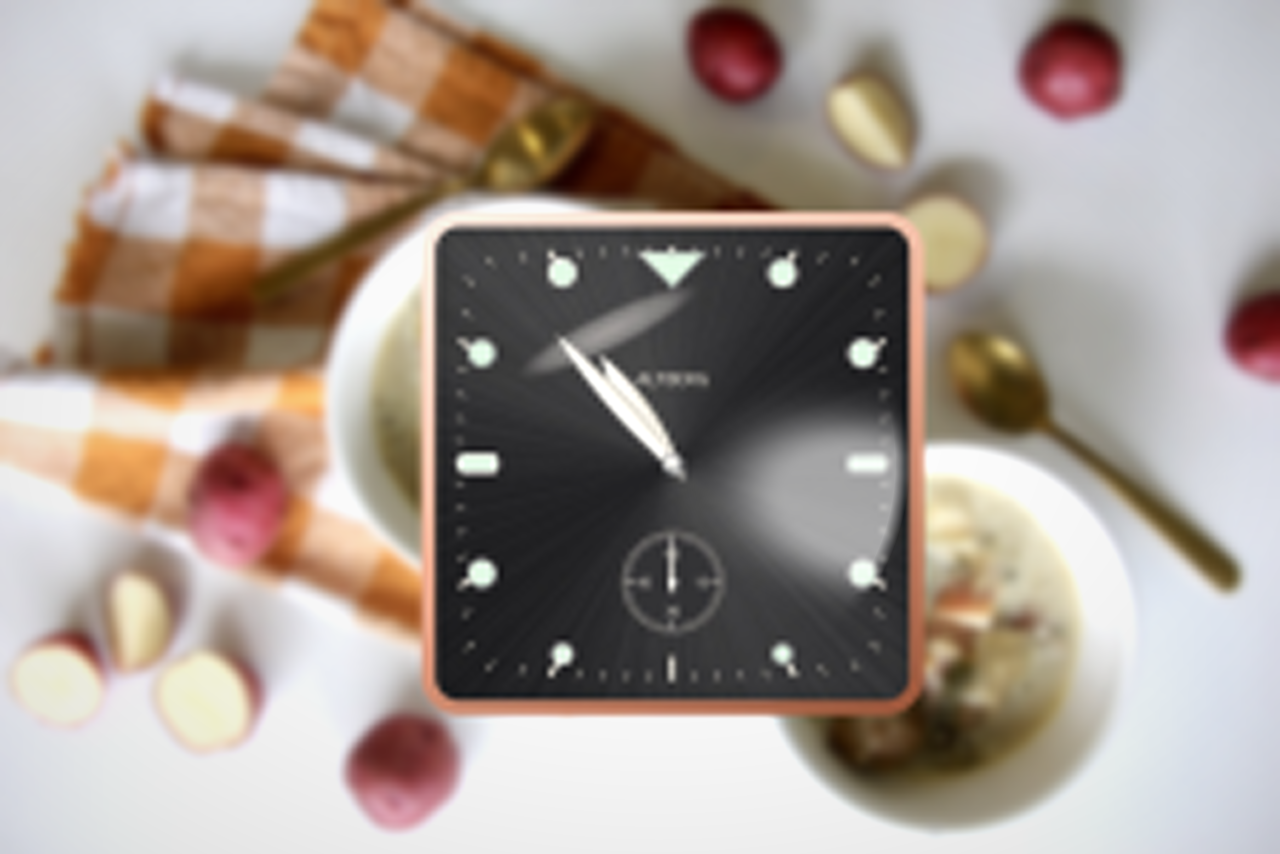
10:53
